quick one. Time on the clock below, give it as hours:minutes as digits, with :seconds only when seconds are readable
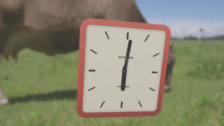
6:01
